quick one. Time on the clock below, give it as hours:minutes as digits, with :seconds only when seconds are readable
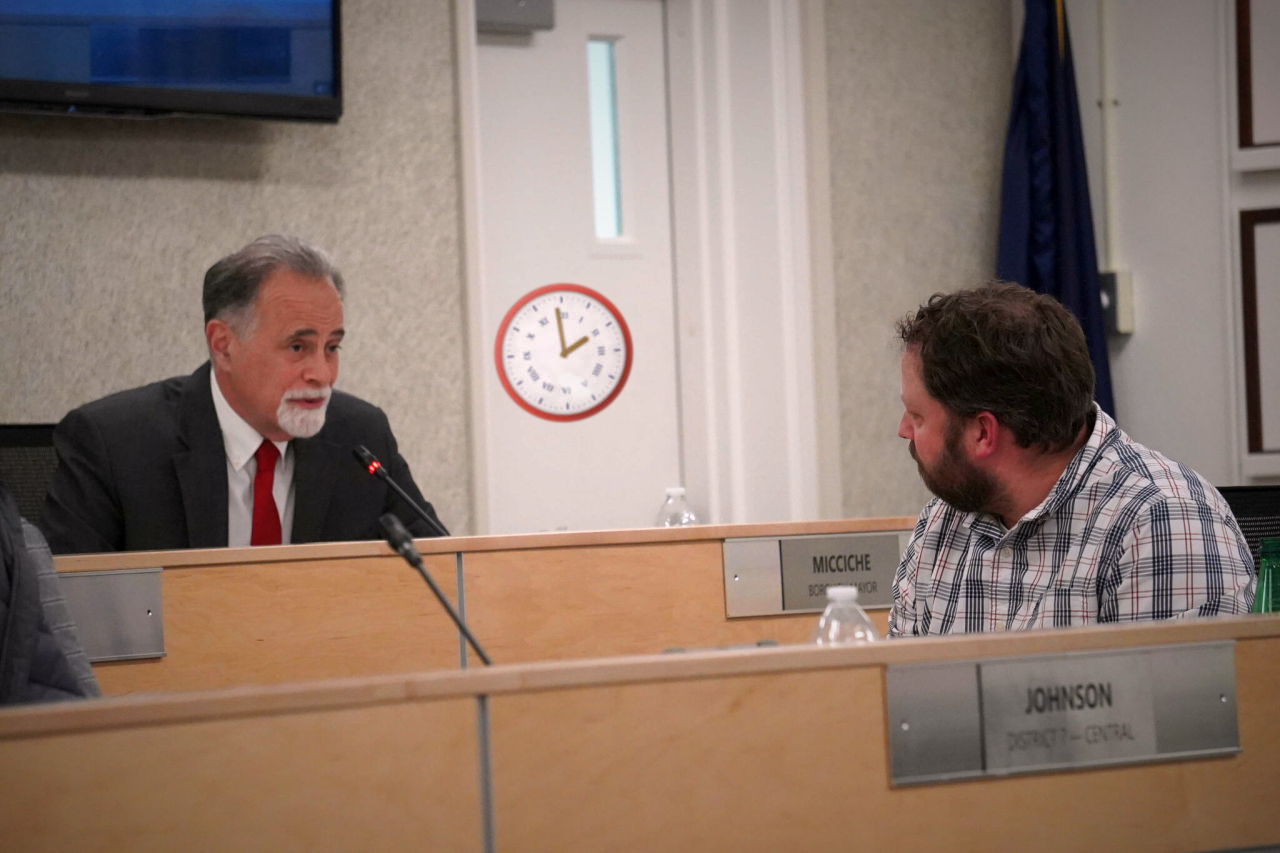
1:59
